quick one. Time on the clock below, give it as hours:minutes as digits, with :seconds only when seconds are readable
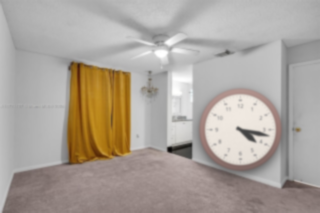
4:17
